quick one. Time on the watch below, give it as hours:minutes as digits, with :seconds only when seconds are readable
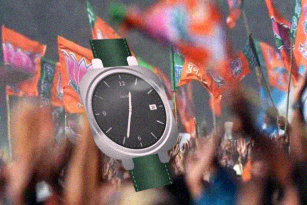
12:34
